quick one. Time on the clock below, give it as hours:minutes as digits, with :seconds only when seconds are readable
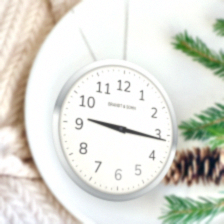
9:16
